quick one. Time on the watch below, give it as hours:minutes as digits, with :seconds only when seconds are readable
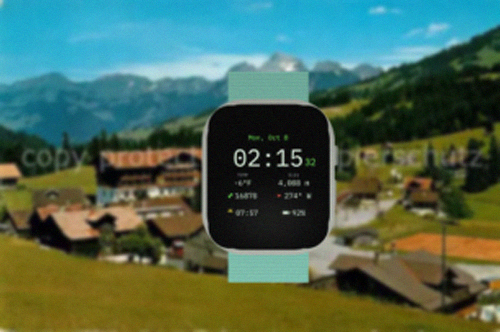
2:15
